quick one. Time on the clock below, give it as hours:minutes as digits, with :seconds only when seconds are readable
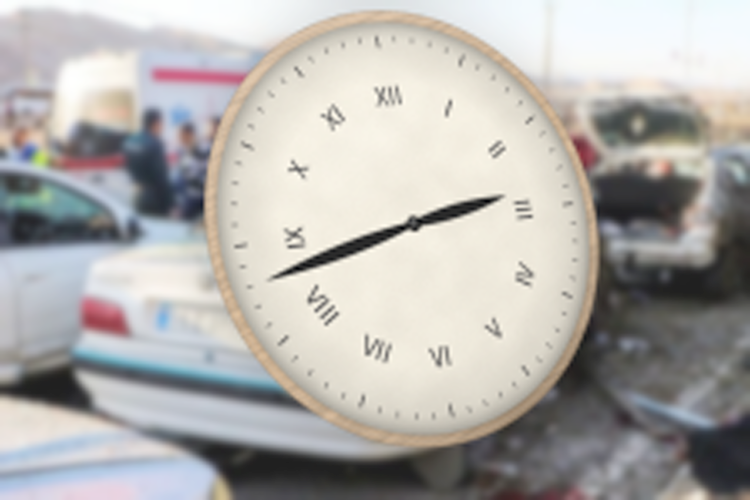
2:43
